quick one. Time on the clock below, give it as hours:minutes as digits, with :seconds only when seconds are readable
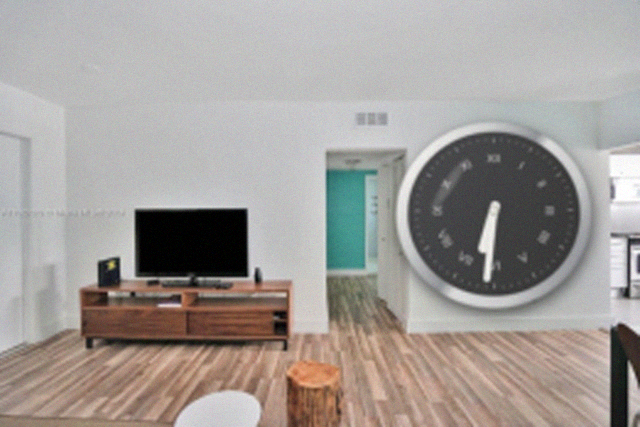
6:31
